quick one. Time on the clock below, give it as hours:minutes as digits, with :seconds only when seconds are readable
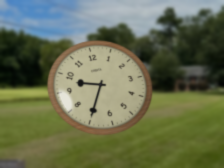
9:35
